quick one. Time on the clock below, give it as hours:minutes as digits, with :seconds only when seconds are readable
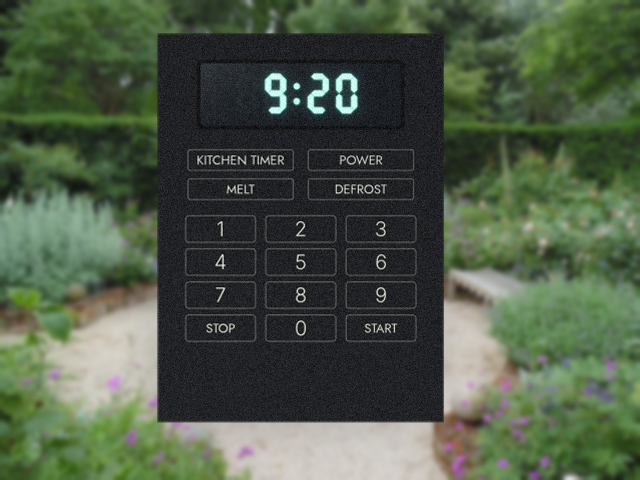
9:20
